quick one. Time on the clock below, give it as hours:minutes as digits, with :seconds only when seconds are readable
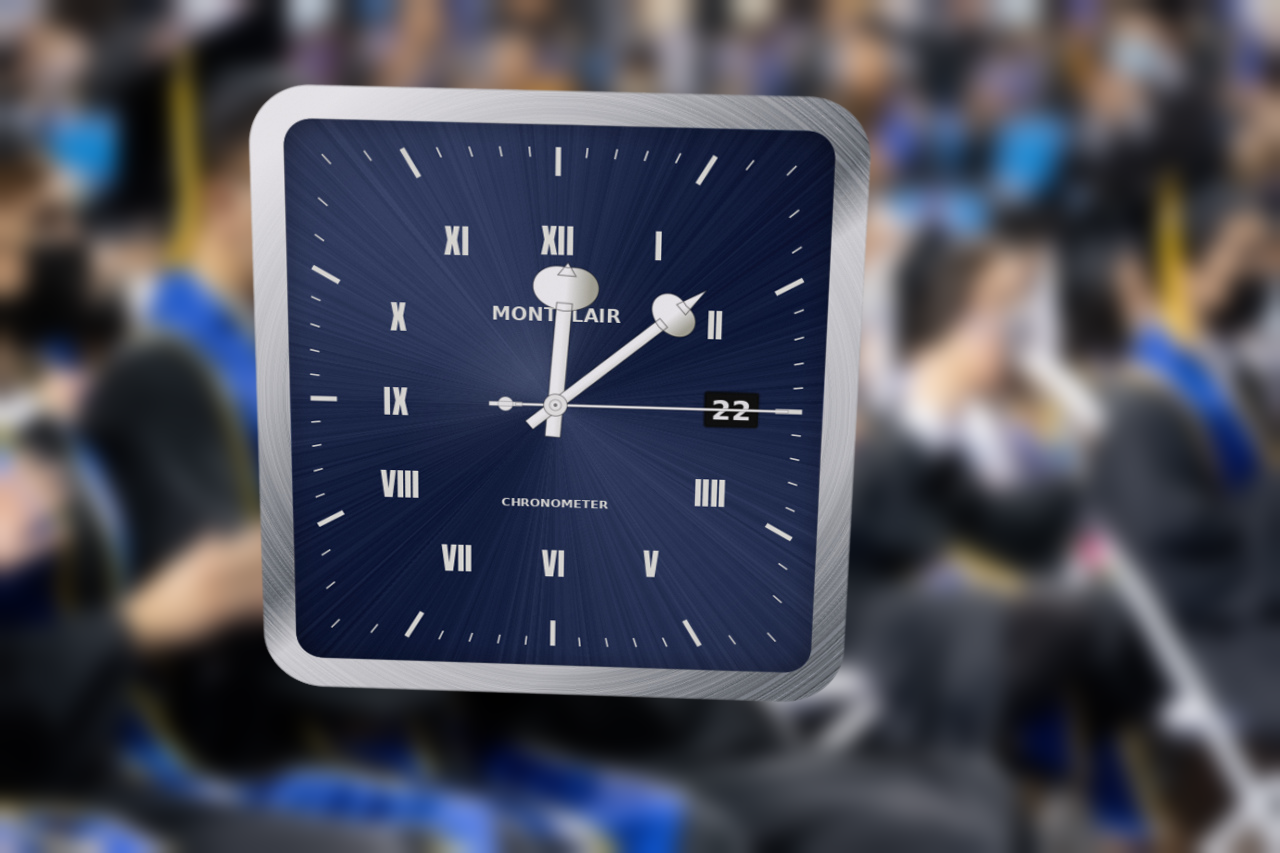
12:08:15
